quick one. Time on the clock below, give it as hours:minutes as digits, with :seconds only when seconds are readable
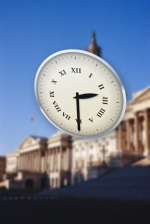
2:30
